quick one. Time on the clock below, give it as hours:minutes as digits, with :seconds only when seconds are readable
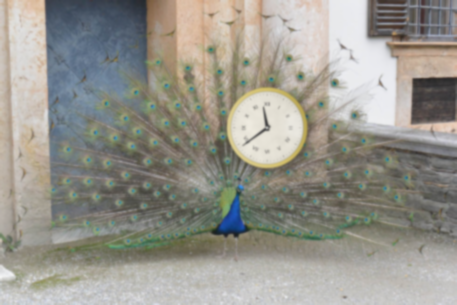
11:39
